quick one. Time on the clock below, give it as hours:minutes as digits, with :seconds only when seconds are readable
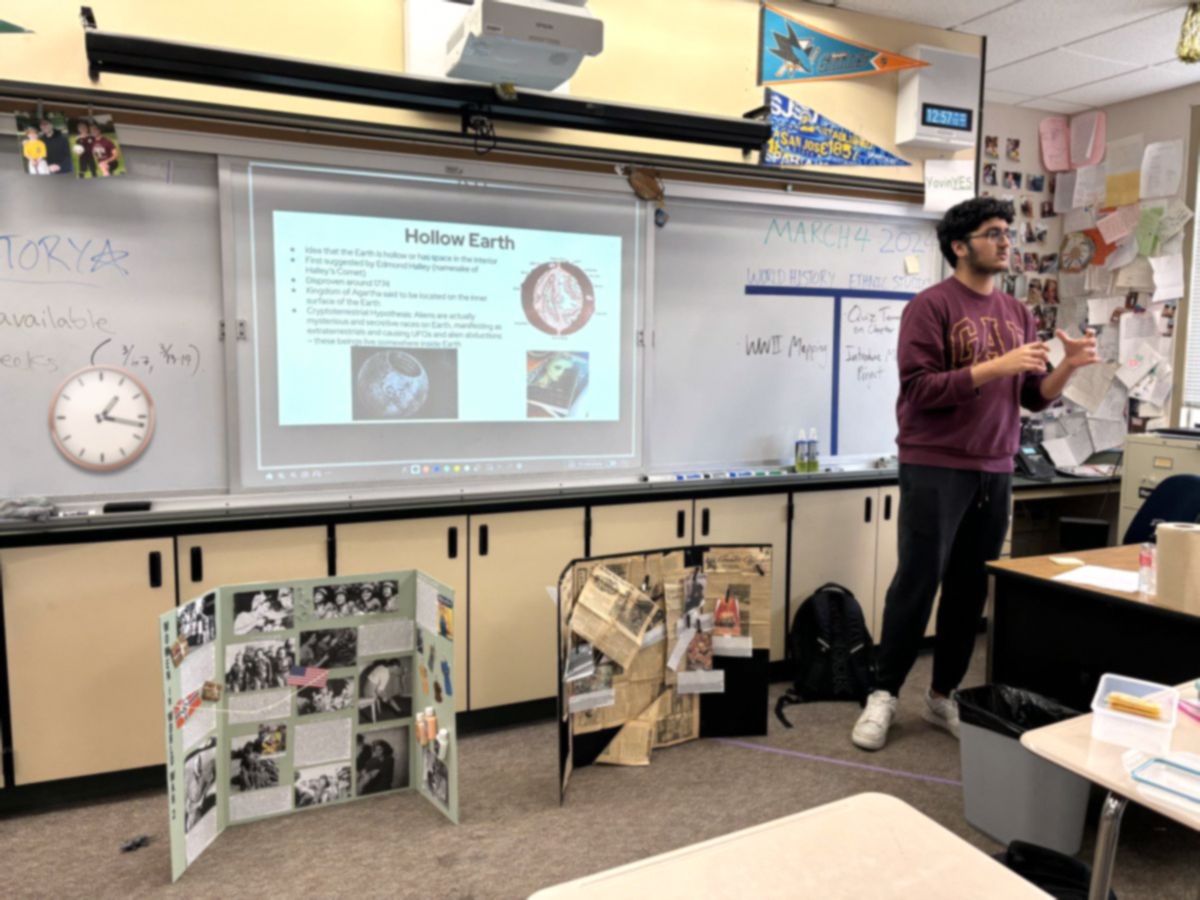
1:17
